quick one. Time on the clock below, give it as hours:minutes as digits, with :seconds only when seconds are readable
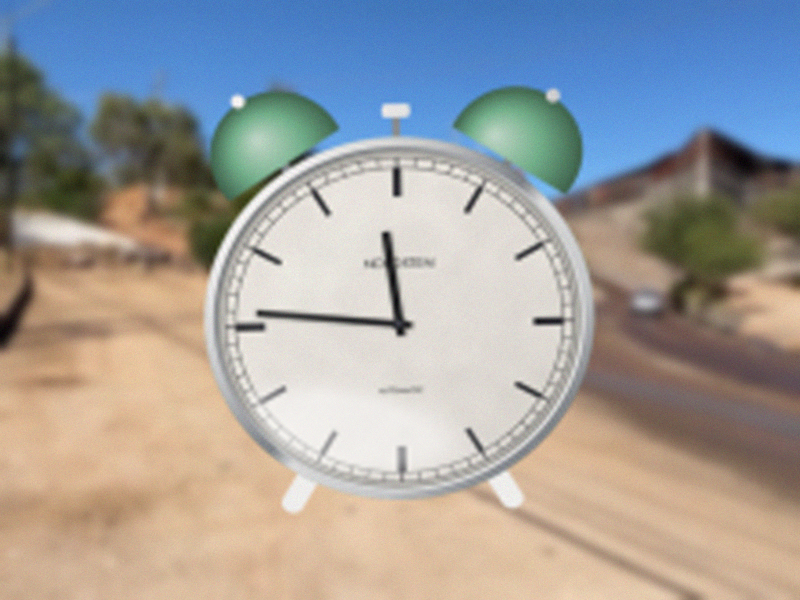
11:46
